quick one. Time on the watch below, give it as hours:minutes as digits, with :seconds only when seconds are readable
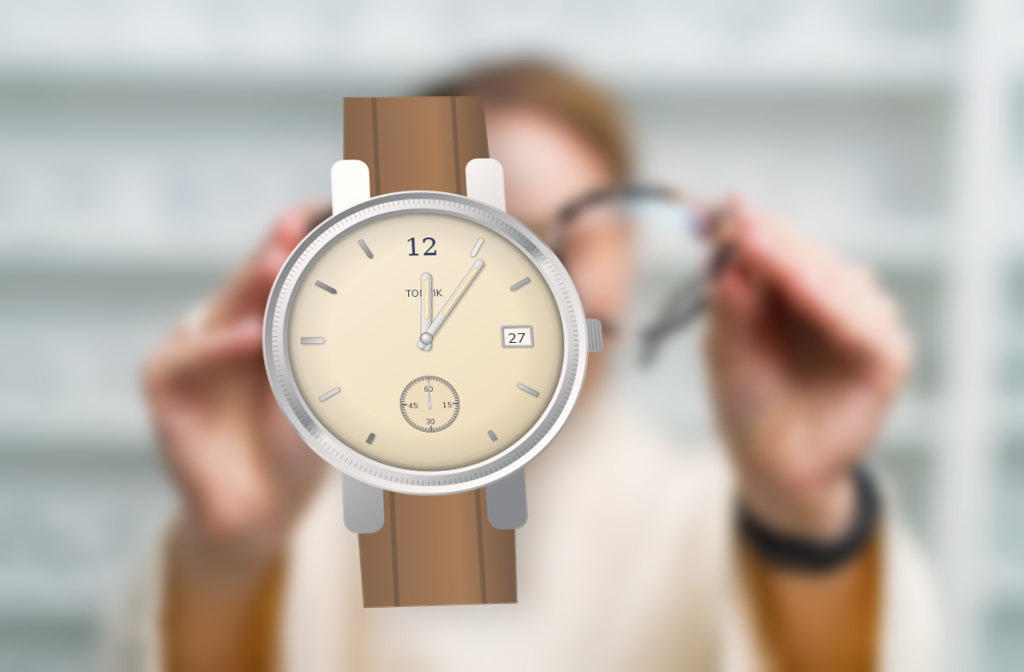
12:06
